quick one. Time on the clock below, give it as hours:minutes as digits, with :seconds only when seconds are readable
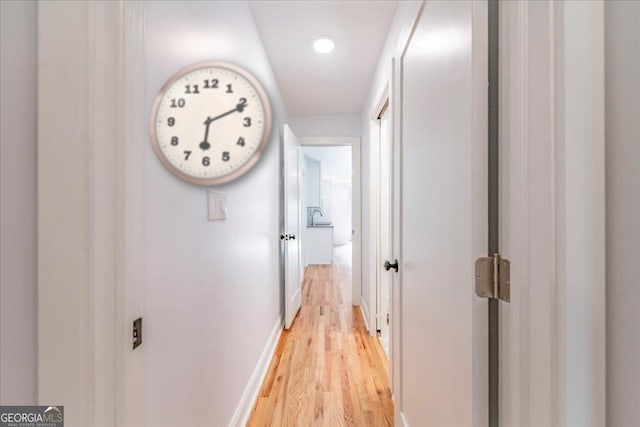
6:11
